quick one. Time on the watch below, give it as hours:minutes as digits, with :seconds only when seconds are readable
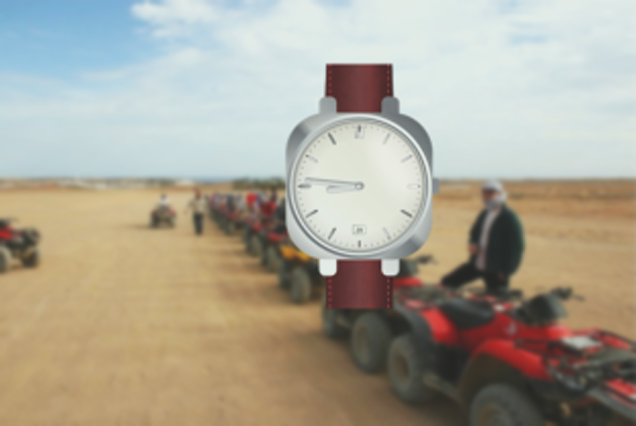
8:46
